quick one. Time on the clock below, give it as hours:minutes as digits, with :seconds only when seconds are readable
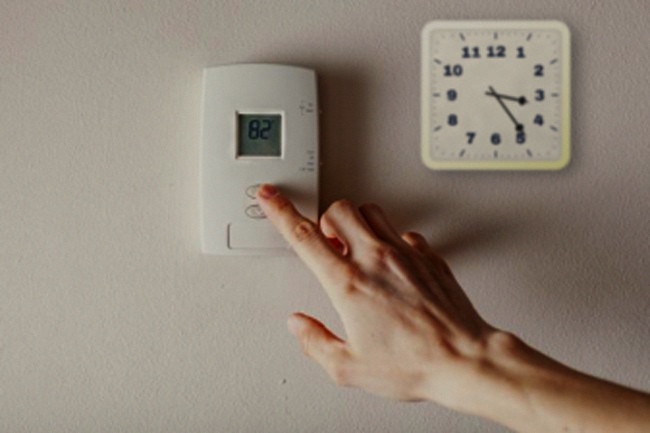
3:24
